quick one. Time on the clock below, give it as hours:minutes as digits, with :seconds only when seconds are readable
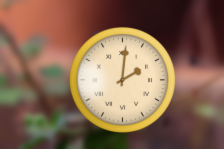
2:01
